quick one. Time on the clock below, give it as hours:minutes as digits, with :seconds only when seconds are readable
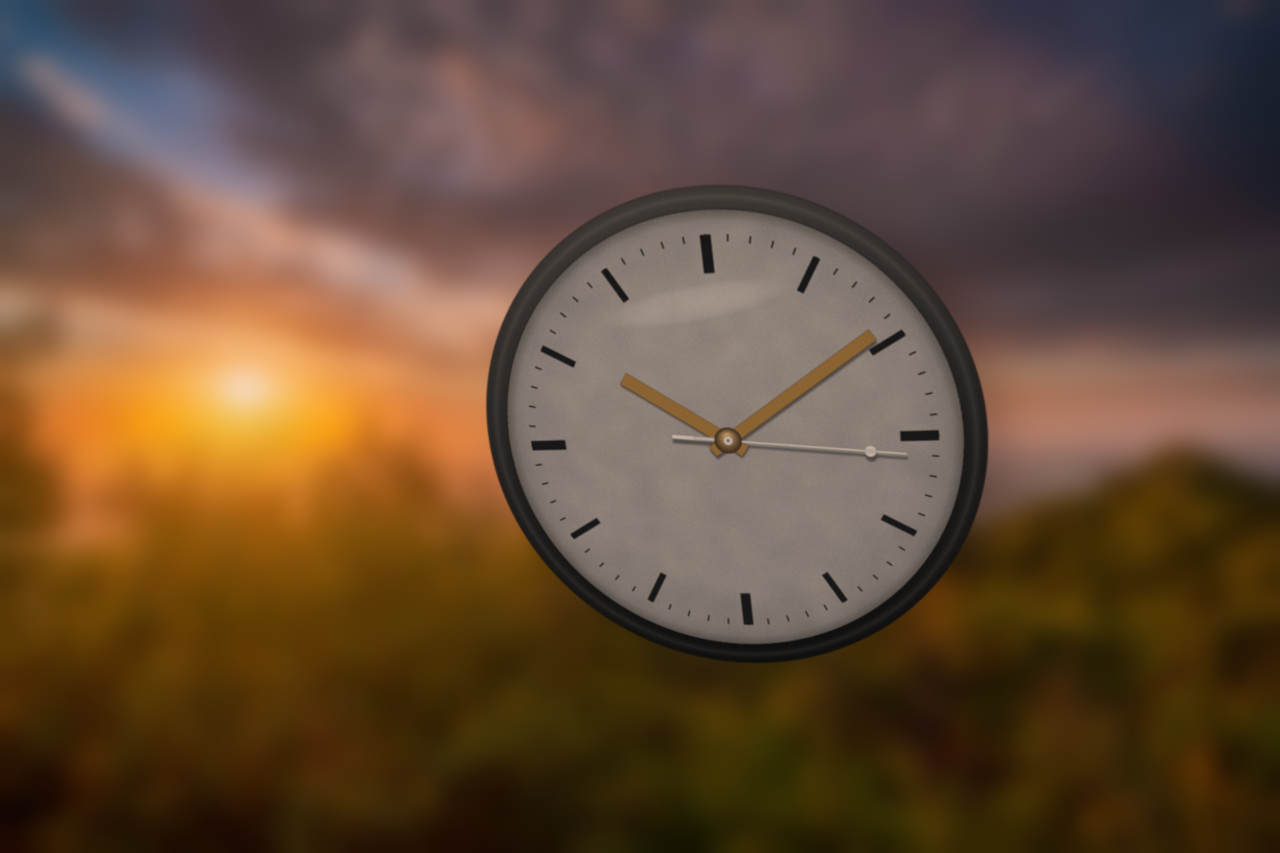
10:09:16
